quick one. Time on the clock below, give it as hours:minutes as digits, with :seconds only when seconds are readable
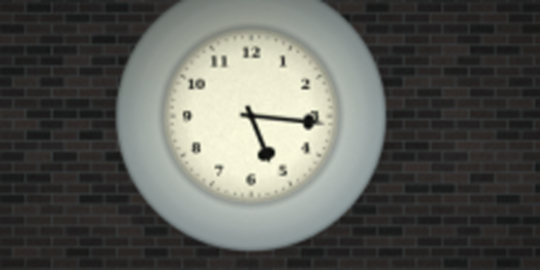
5:16
